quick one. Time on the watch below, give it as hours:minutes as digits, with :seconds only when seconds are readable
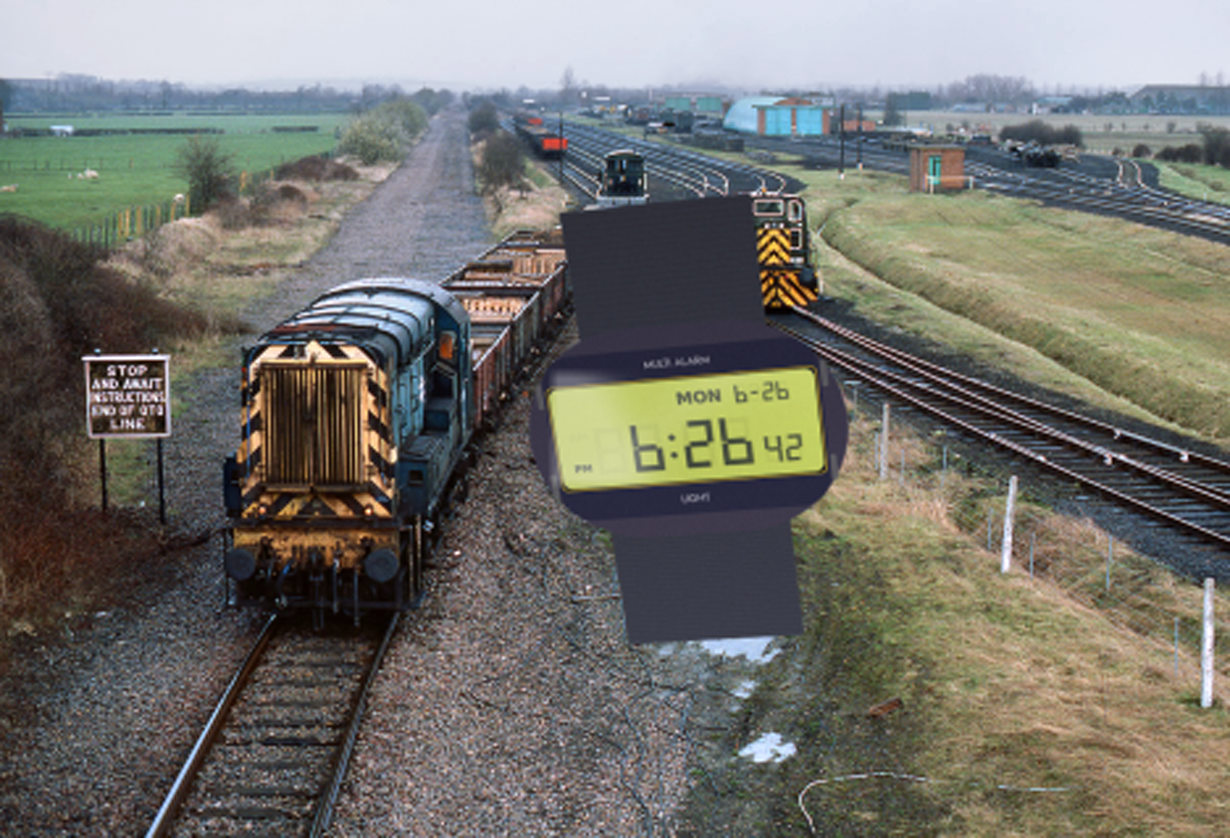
6:26:42
